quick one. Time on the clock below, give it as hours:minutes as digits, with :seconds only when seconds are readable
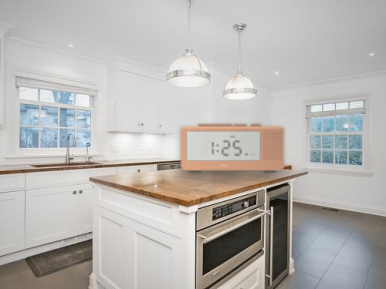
1:25
